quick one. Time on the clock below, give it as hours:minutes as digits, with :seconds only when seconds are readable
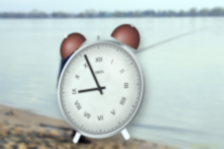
8:56
